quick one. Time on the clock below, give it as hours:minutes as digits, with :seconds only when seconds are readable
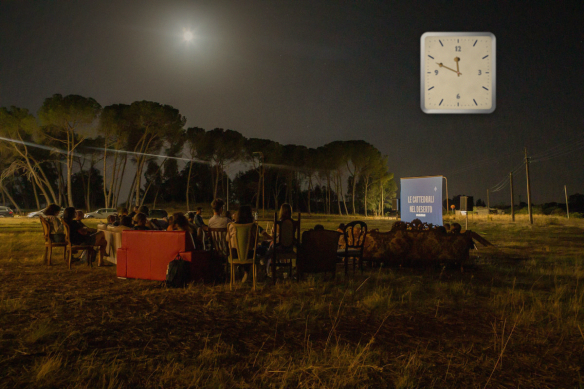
11:49
